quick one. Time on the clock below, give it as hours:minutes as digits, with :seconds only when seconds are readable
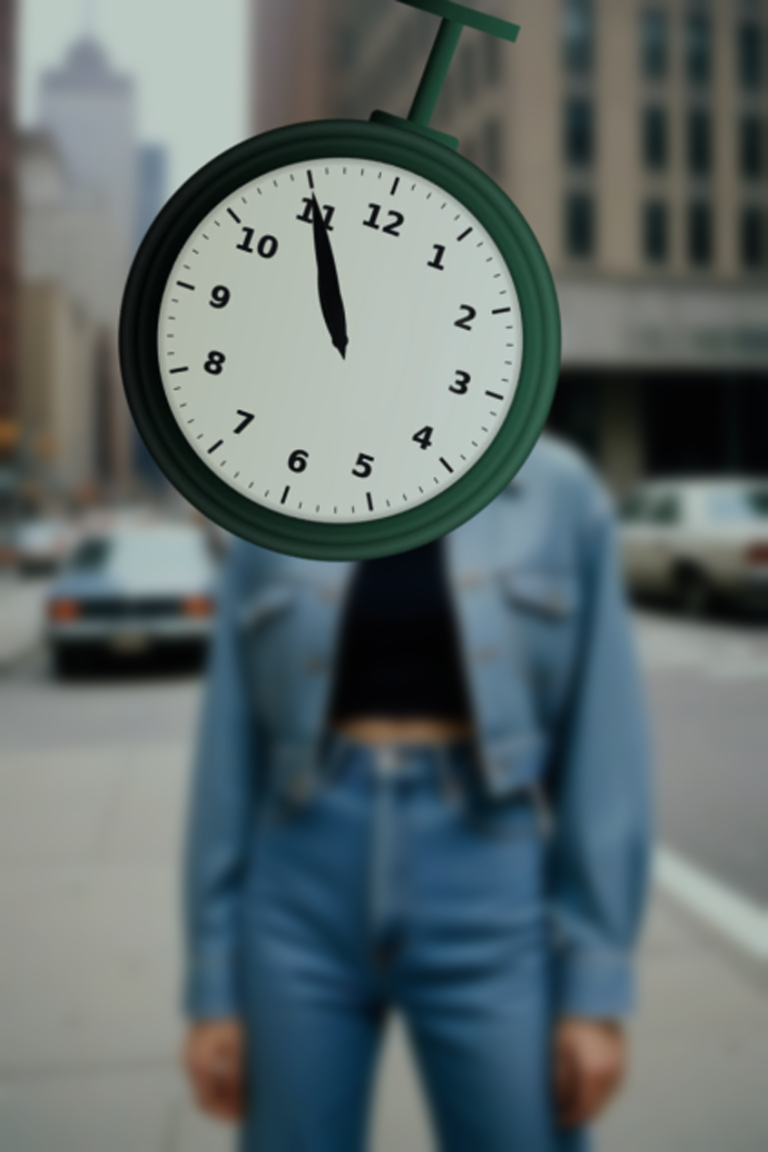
10:55
